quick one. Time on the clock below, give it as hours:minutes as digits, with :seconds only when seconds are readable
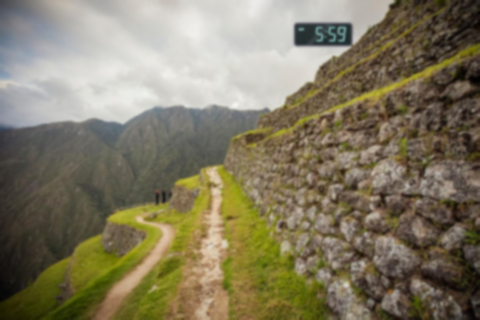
5:59
